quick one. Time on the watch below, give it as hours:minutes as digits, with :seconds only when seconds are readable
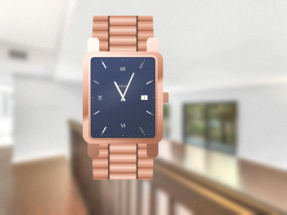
11:04
